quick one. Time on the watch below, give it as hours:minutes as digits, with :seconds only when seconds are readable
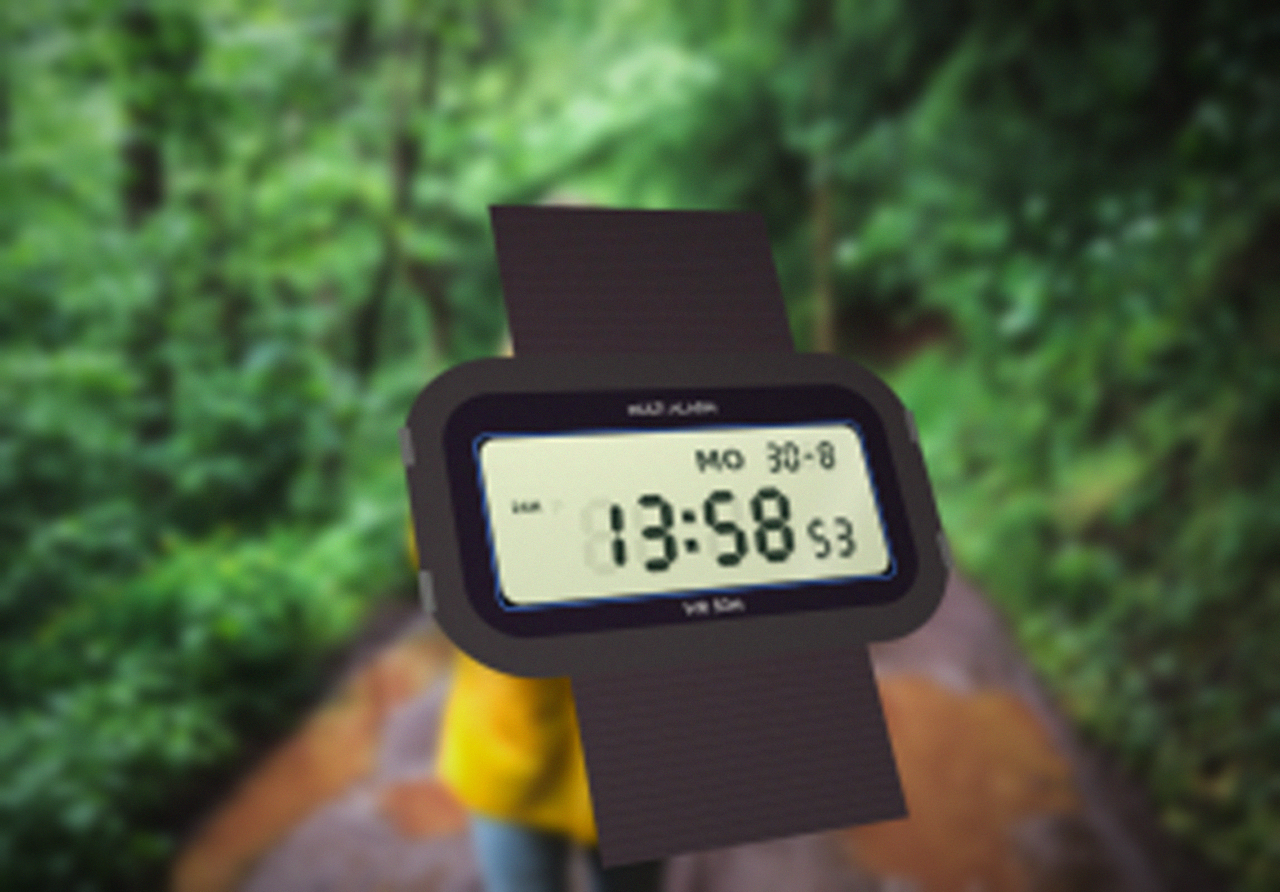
13:58:53
